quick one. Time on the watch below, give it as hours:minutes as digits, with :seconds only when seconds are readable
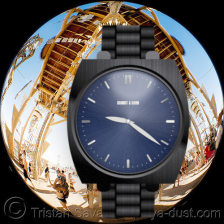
9:21
